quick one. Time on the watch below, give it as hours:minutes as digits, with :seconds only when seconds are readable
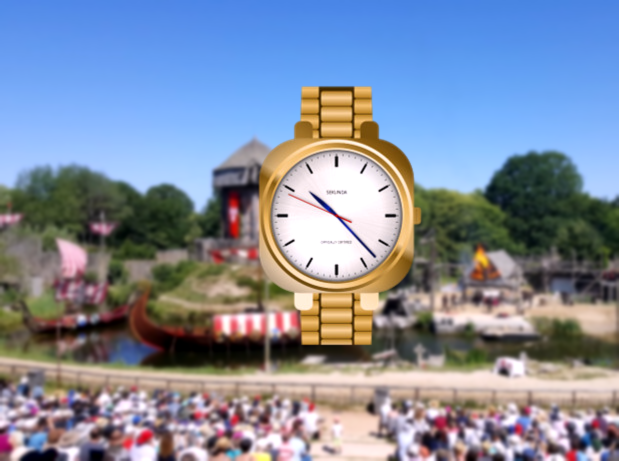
10:22:49
